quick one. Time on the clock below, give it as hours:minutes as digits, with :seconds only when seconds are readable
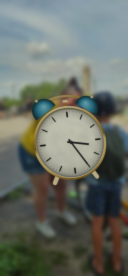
3:25
